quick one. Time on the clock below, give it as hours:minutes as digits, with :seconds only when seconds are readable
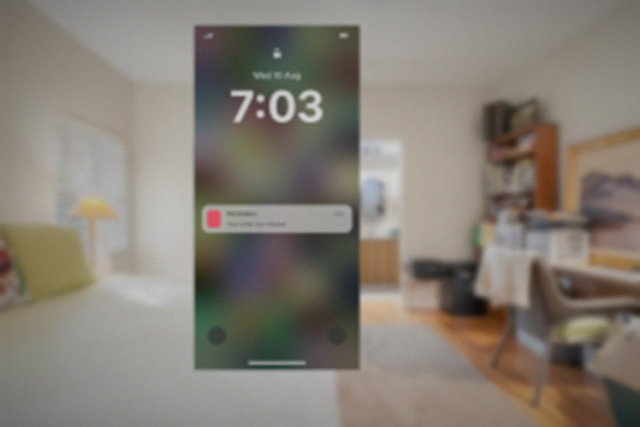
7:03
